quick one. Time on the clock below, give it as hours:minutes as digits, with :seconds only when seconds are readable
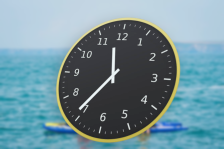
11:36
